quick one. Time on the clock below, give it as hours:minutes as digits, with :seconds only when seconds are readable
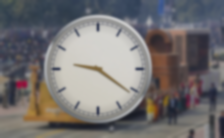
9:21
